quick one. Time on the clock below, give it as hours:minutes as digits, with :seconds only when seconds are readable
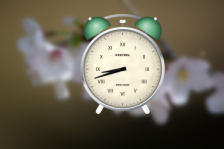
8:42
